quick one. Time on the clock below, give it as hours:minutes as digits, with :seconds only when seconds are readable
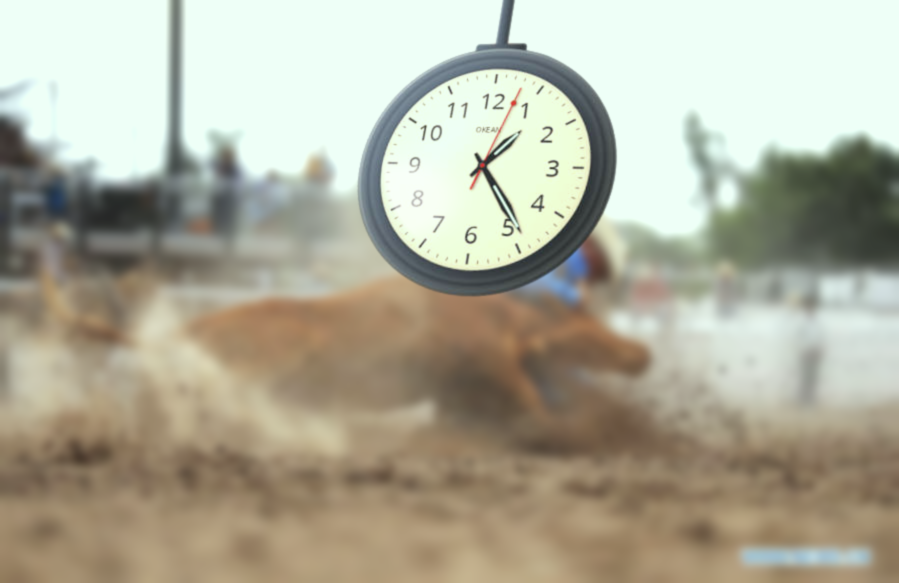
1:24:03
